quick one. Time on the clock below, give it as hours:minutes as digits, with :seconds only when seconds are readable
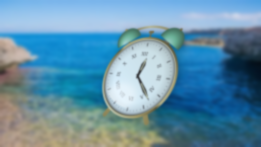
12:23
